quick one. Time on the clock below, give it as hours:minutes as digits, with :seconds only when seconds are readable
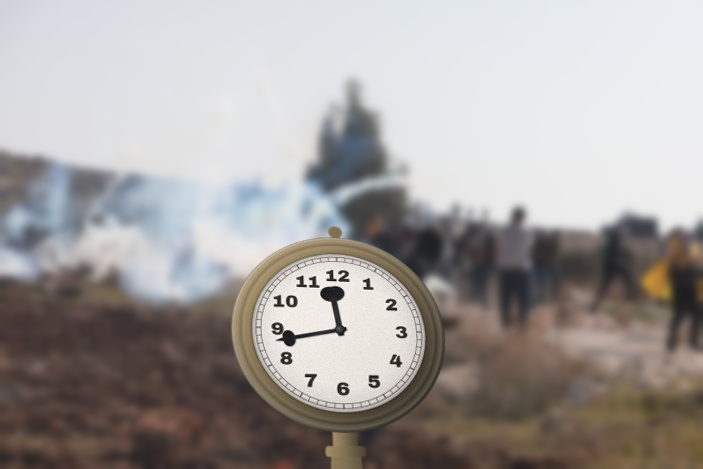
11:43
